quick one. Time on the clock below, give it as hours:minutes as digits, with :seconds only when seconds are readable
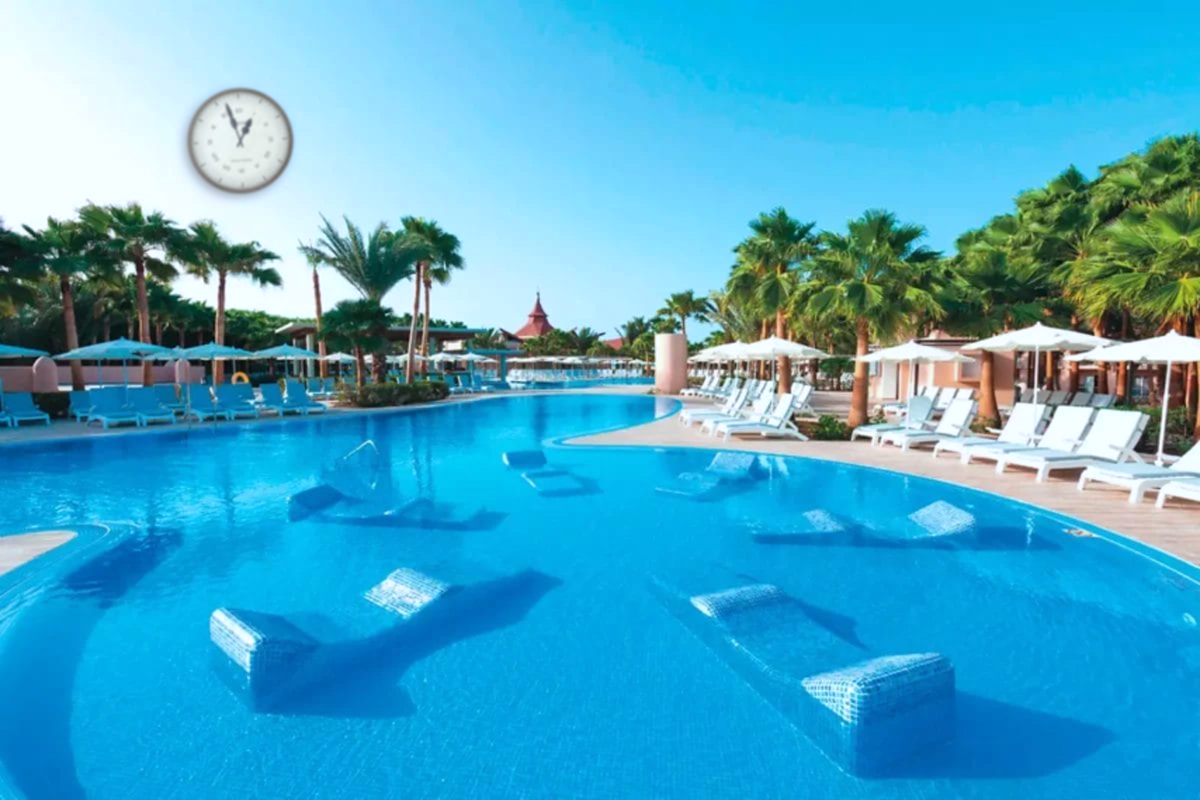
12:57
